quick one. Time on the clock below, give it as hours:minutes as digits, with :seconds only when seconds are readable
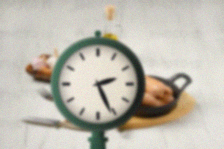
2:26
